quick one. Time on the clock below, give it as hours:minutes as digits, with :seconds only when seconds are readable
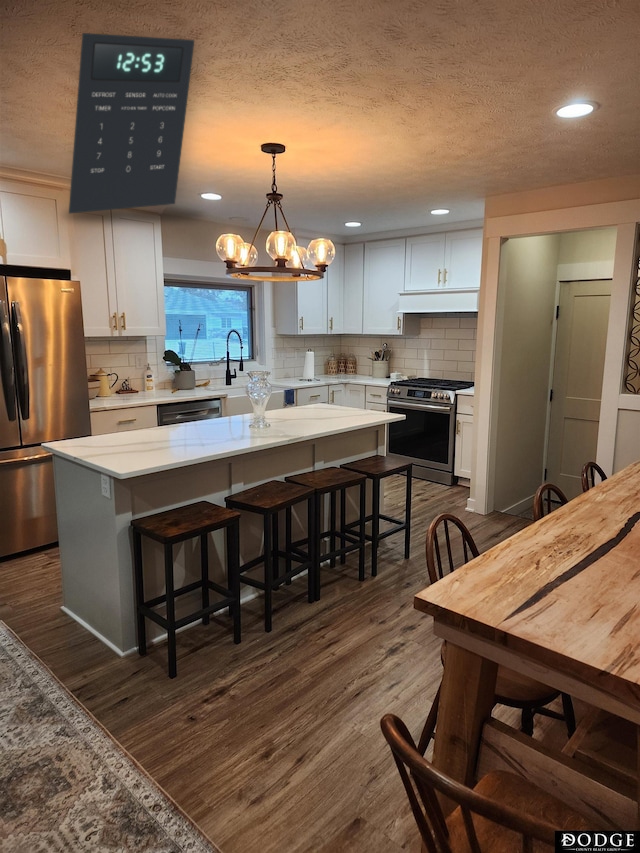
12:53
